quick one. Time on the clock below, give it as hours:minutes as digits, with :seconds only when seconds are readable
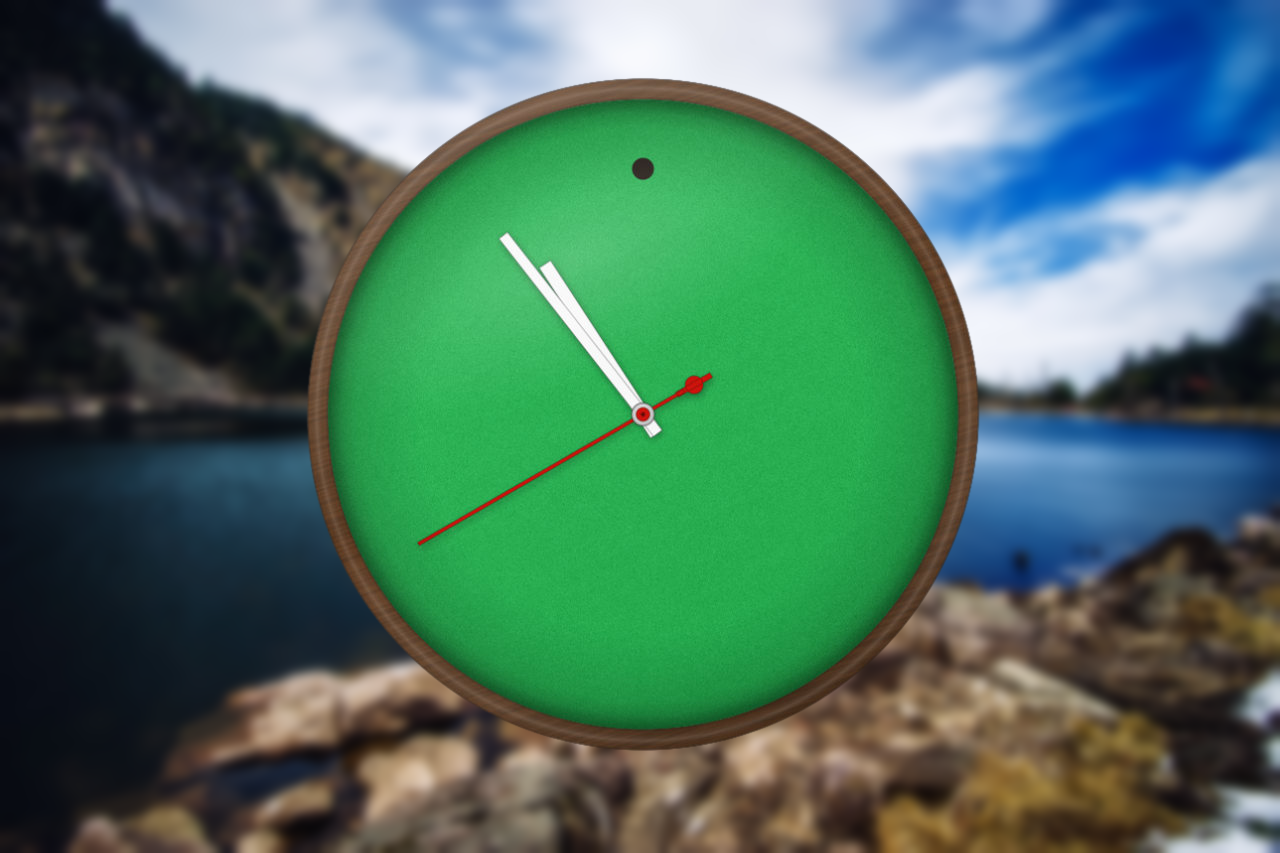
10:53:40
